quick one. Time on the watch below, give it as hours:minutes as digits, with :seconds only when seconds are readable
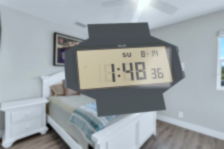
1:48:36
